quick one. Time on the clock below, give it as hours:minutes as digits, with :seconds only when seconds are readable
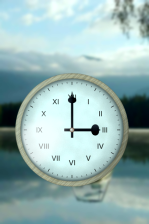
3:00
